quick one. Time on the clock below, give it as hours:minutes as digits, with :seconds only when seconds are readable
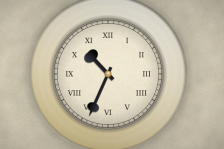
10:34
